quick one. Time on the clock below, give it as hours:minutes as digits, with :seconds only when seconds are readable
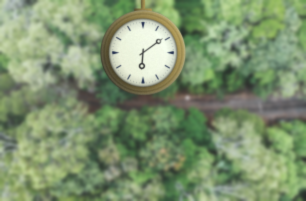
6:09
